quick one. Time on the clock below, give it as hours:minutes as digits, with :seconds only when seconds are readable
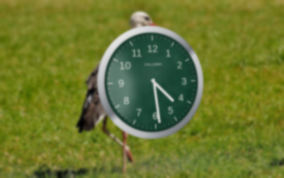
4:29
